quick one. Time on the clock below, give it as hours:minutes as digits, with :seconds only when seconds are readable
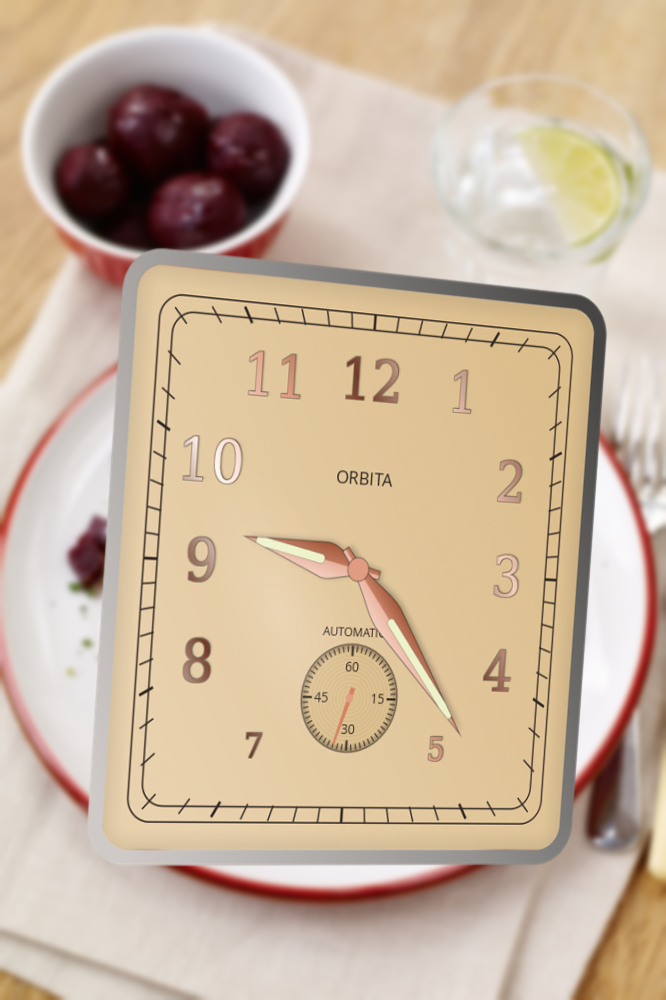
9:23:33
